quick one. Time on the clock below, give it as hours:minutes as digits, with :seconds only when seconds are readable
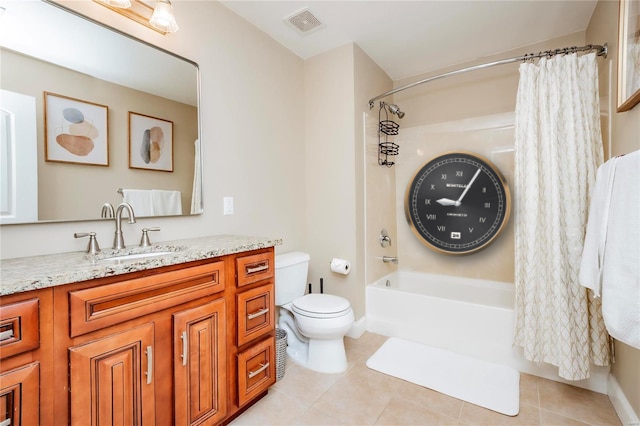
9:05
